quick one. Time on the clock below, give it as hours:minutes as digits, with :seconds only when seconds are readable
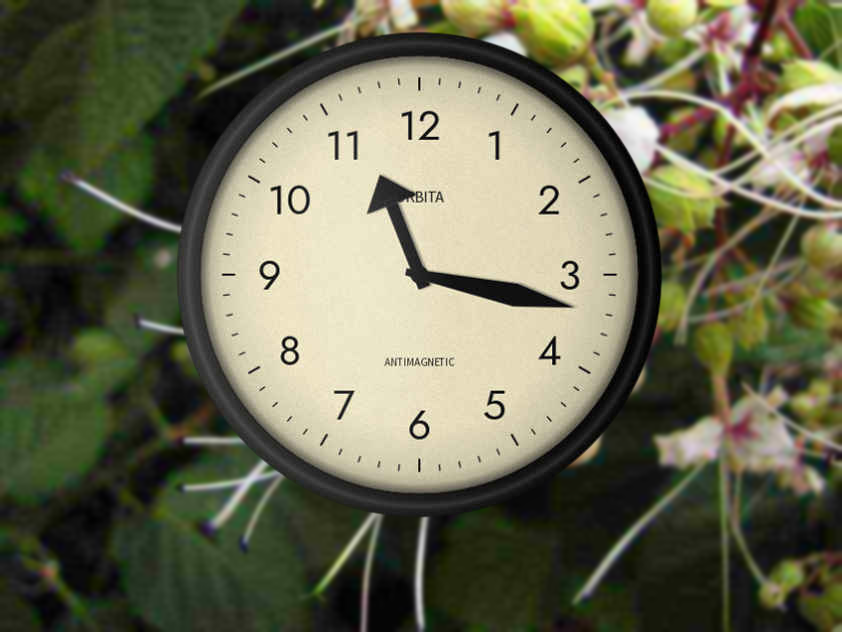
11:17
